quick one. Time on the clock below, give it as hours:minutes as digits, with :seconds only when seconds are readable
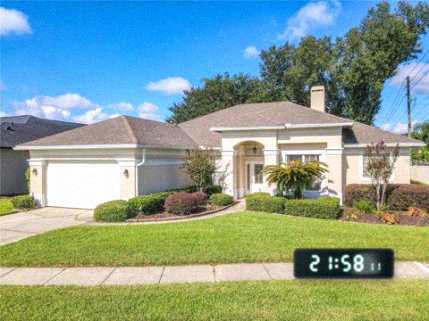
21:58:11
